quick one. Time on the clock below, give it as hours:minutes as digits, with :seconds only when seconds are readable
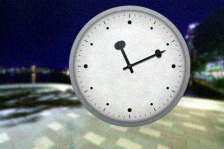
11:11
